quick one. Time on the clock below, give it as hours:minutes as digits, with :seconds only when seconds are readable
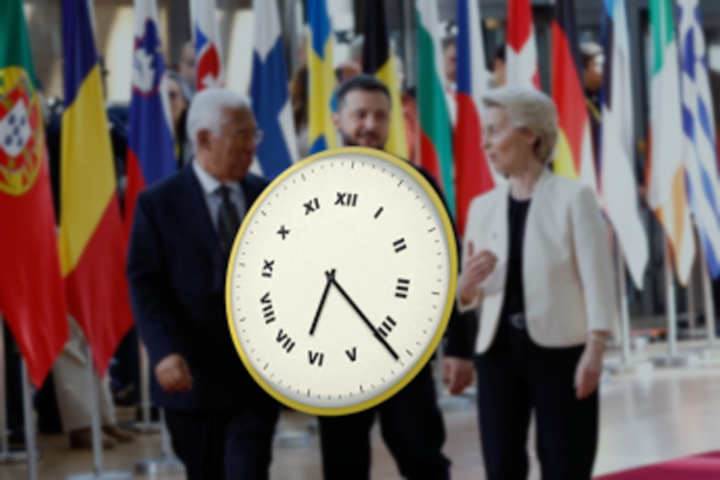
6:21
